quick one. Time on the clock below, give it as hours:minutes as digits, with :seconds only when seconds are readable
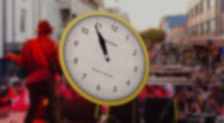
10:54
